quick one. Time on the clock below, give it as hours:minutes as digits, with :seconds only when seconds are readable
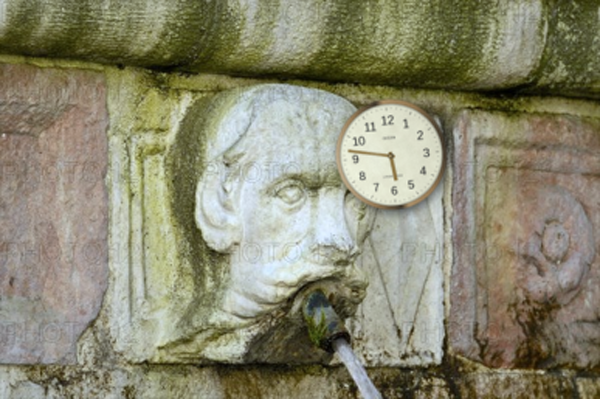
5:47
